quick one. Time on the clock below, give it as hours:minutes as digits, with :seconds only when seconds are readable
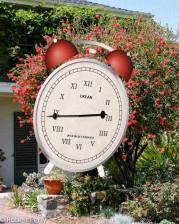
2:44
